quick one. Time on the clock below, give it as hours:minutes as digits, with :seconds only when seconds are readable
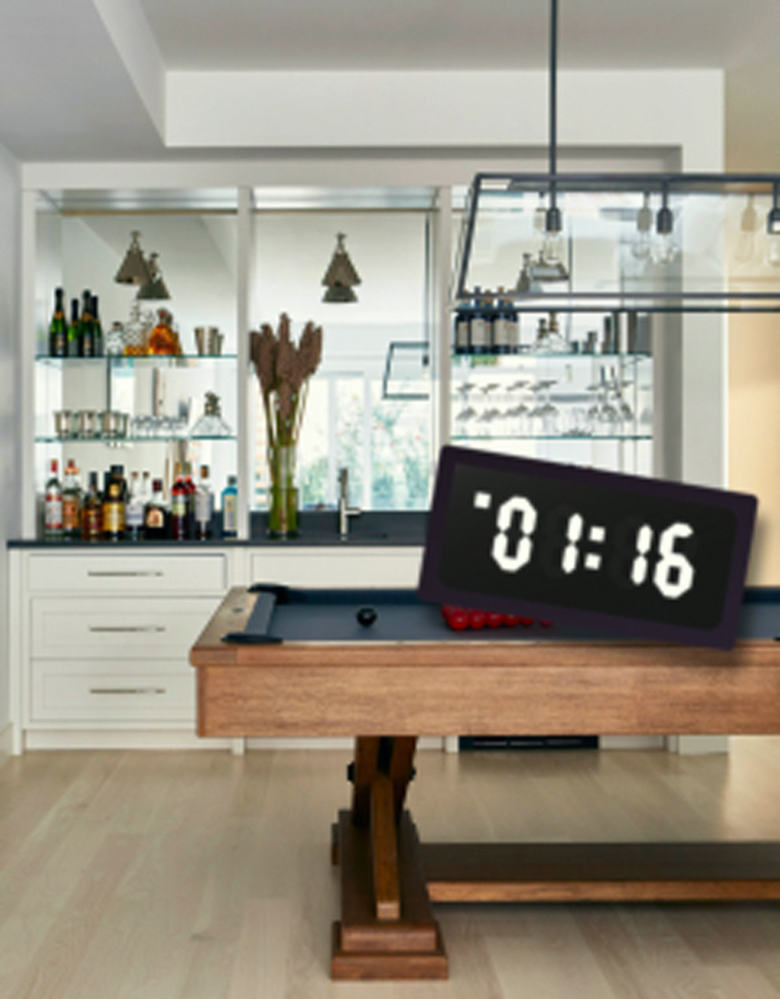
1:16
